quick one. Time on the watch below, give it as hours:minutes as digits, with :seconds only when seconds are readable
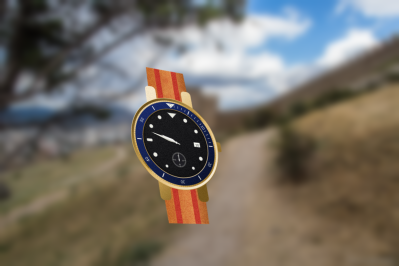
9:48
